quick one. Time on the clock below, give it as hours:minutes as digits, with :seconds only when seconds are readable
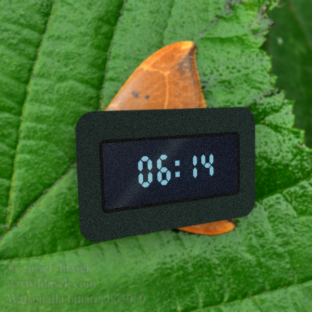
6:14
